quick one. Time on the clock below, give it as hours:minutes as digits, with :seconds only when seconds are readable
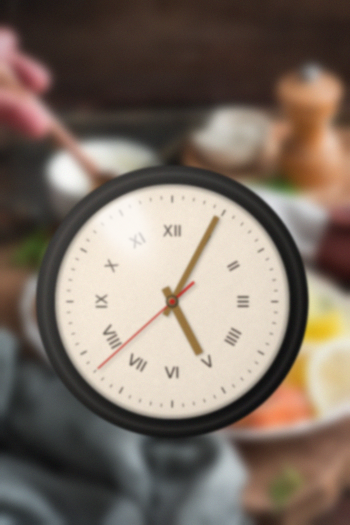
5:04:38
